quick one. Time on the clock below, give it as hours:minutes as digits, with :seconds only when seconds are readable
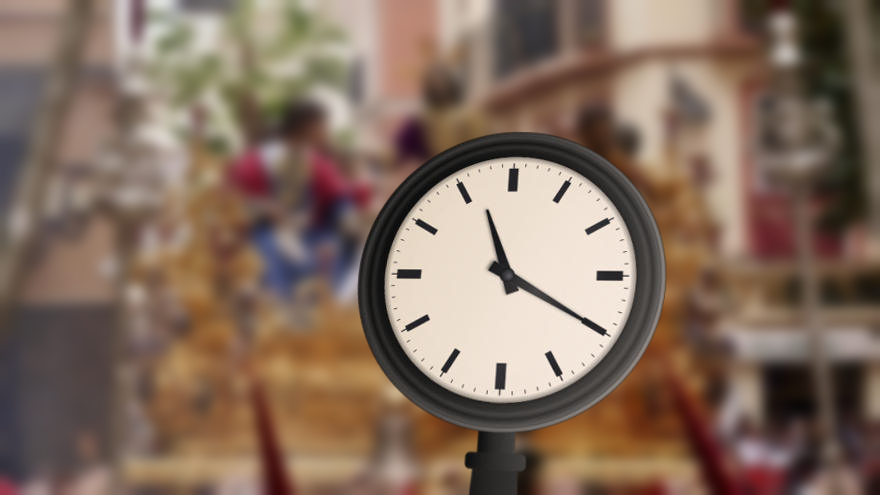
11:20
